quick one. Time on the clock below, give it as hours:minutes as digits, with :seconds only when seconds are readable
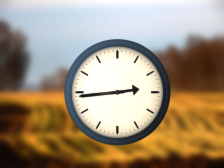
2:44
